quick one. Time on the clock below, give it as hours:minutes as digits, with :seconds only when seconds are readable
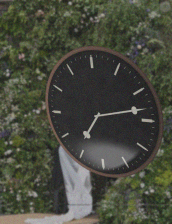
7:13
